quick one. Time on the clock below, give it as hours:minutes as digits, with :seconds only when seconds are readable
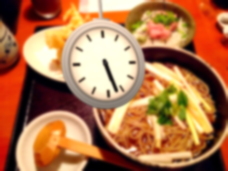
5:27
